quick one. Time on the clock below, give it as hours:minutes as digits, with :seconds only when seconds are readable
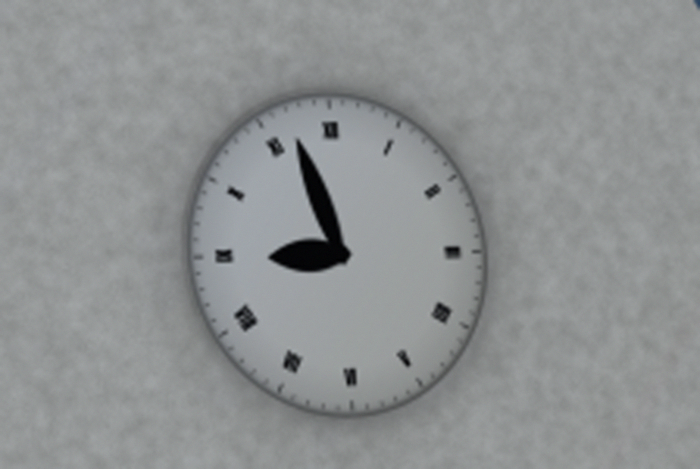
8:57
